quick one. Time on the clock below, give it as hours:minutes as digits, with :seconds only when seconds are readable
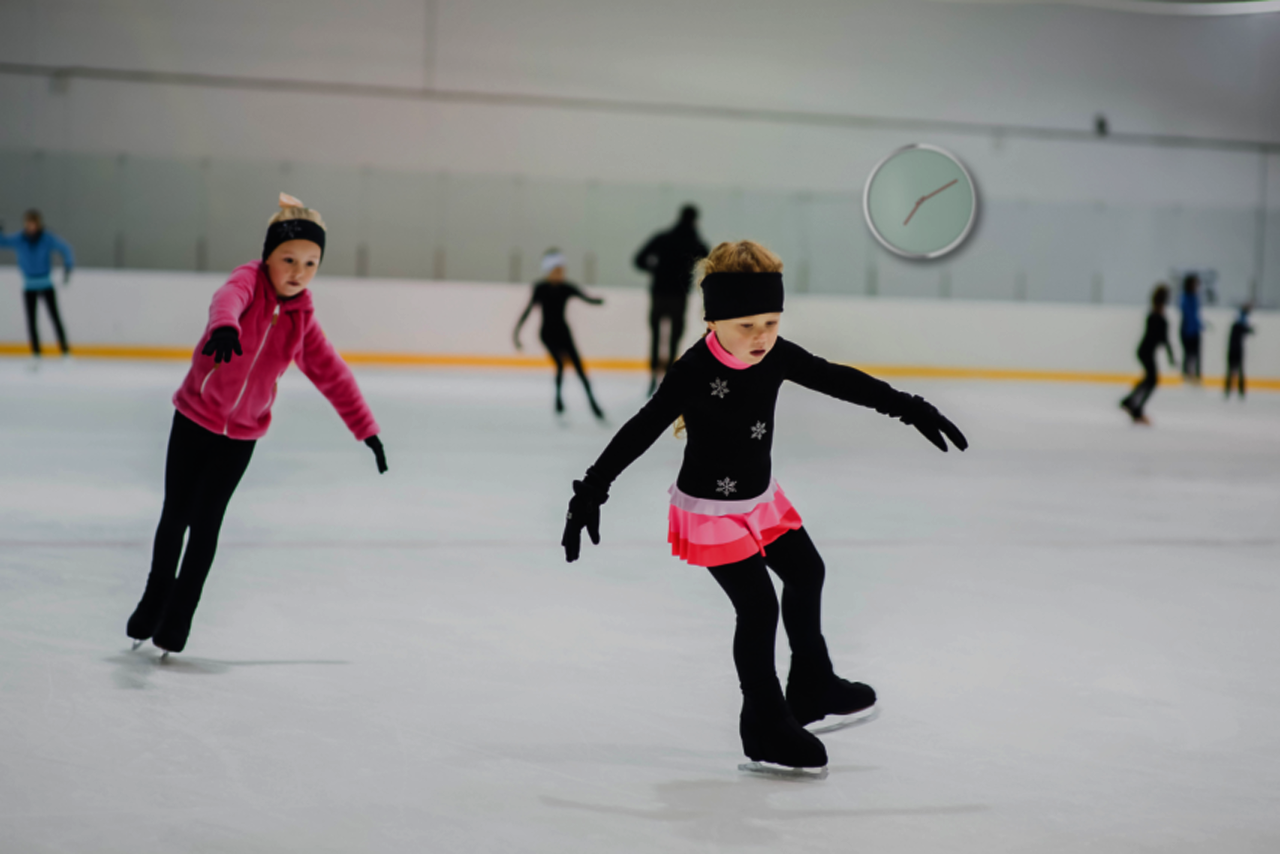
7:10
